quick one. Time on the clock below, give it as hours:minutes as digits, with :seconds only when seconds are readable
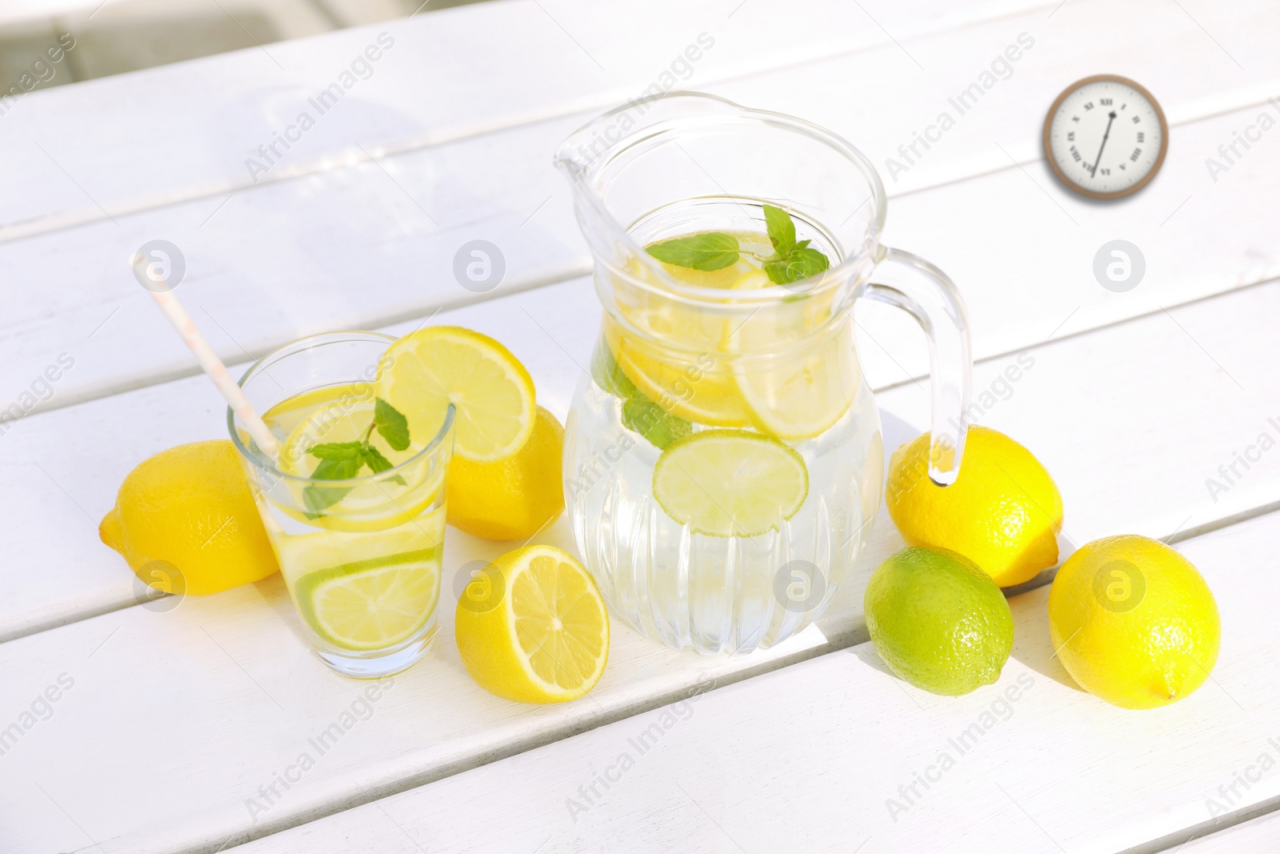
12:33
